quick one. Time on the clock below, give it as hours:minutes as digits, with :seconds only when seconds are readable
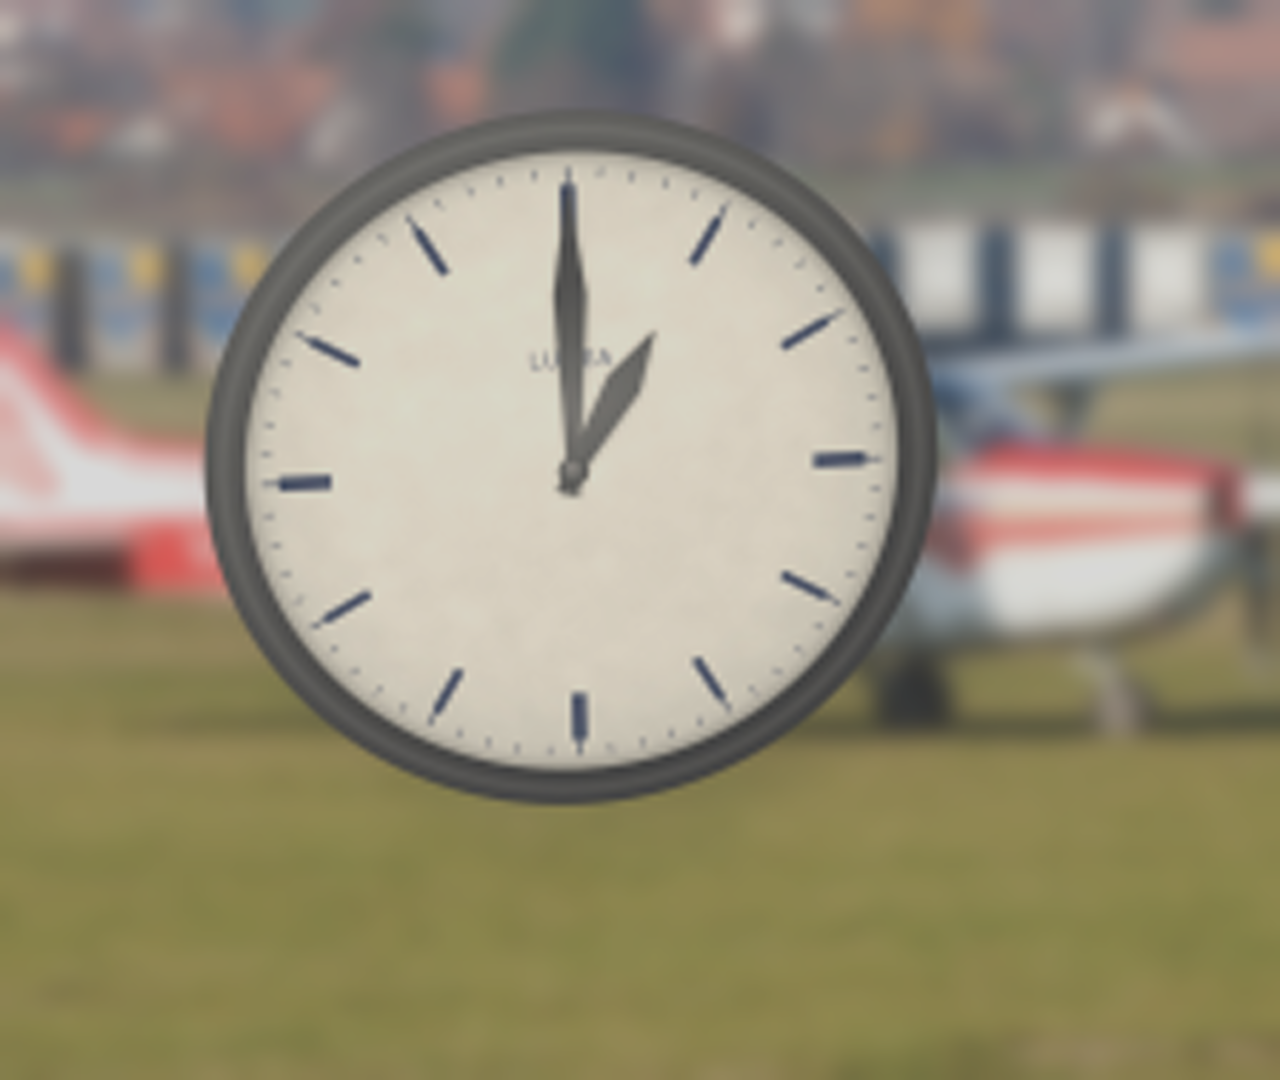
1:00
